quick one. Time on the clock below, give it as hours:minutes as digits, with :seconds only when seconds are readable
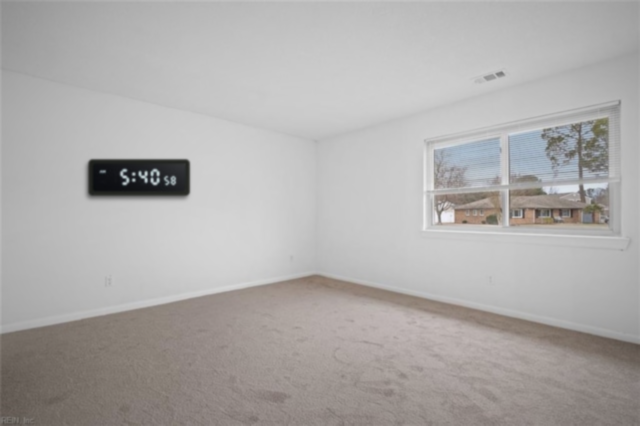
5:40
